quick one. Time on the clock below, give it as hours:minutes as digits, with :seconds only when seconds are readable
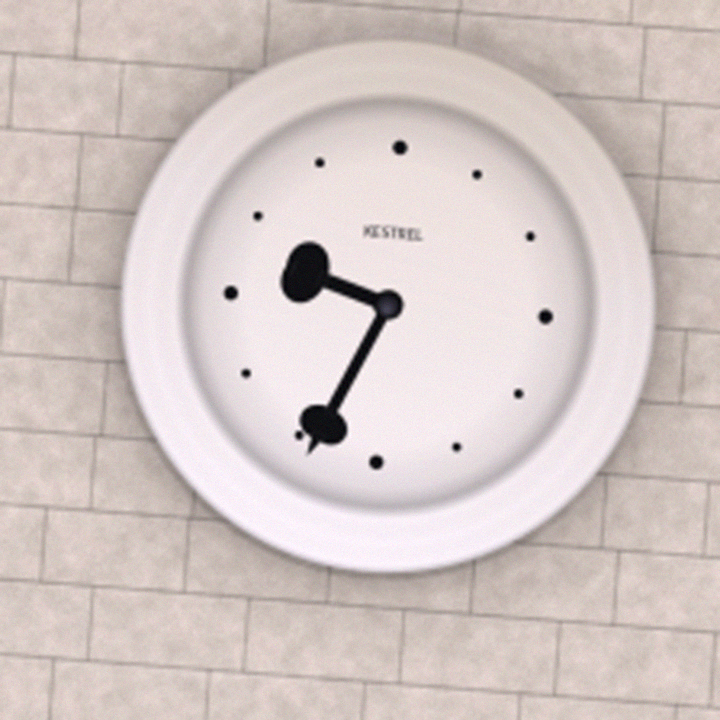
9:34
